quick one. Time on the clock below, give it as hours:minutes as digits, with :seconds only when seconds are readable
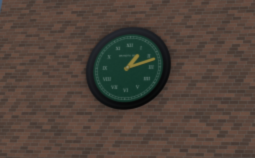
1:12
